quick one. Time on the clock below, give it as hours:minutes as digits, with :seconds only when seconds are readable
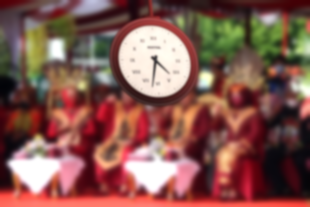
4:32
